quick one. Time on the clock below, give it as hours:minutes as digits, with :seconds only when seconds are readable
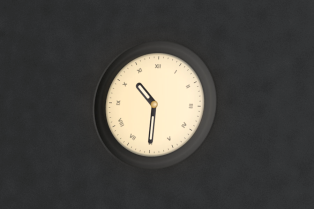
10:30
